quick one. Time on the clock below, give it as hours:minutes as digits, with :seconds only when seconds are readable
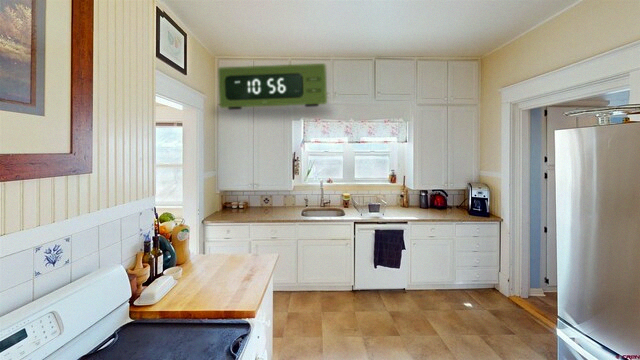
10:56
